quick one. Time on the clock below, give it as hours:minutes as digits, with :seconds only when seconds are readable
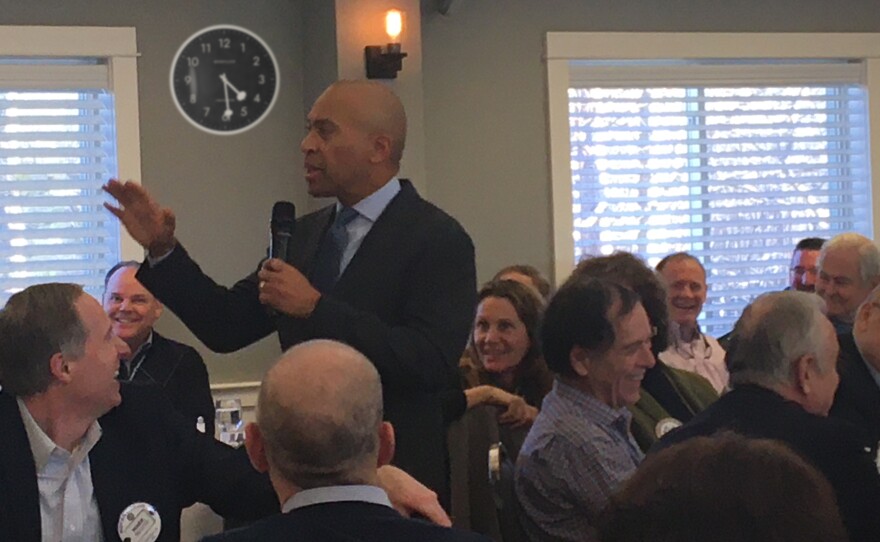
4:29
